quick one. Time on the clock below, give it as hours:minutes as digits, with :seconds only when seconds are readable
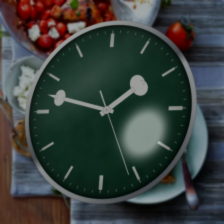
1:47:26
